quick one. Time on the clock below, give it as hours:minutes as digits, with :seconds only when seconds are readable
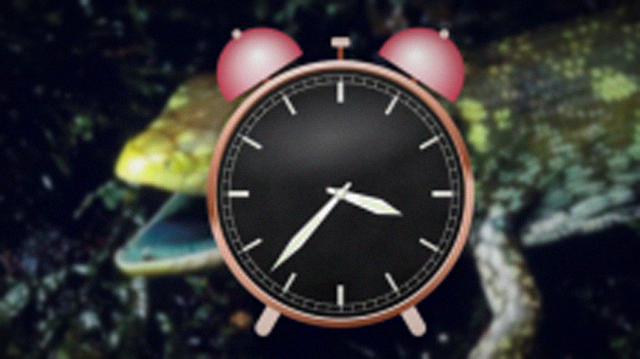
3:37
